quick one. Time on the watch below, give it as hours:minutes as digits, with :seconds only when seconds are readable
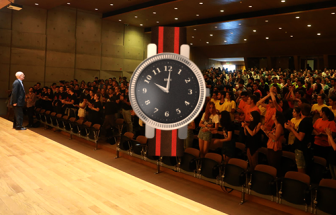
10:01
